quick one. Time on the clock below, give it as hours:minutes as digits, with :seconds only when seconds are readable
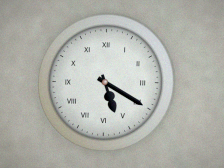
5:20
